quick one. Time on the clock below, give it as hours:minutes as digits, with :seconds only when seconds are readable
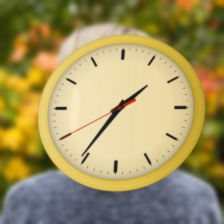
1:35:40
